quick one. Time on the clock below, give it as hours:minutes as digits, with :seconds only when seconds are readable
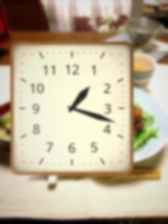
1:18
